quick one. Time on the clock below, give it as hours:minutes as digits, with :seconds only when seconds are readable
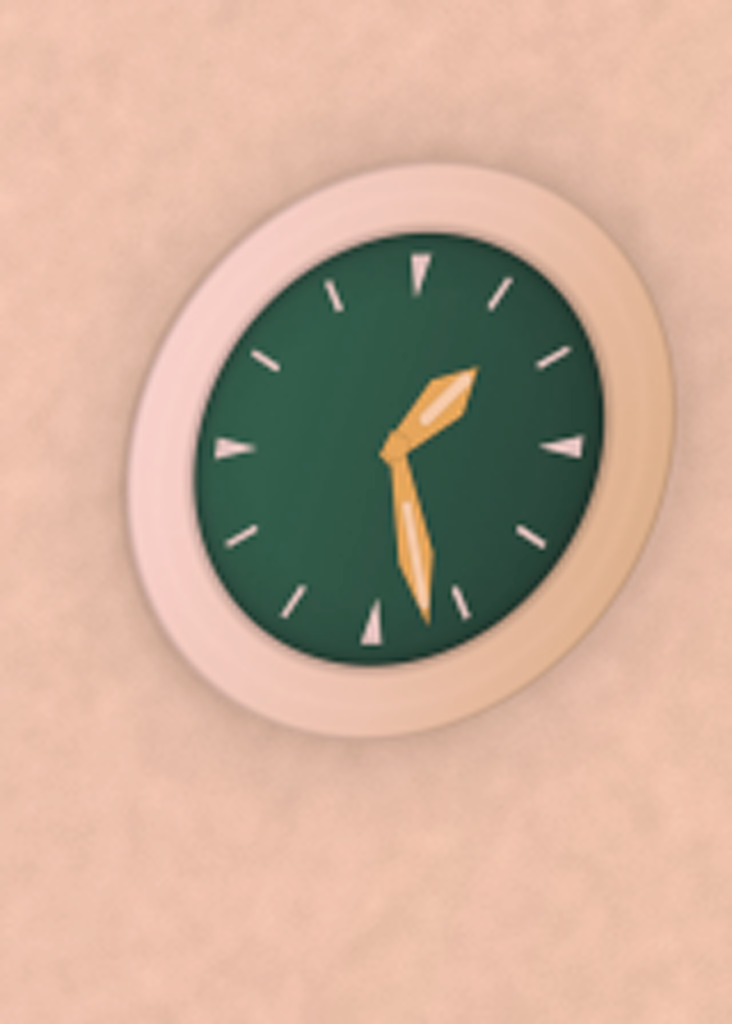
1:27
